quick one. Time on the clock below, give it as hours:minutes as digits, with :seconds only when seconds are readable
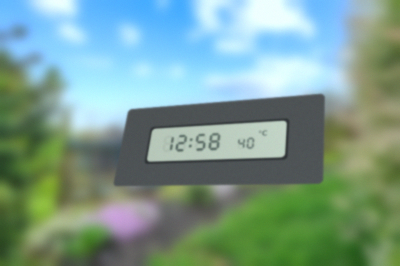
12:58
